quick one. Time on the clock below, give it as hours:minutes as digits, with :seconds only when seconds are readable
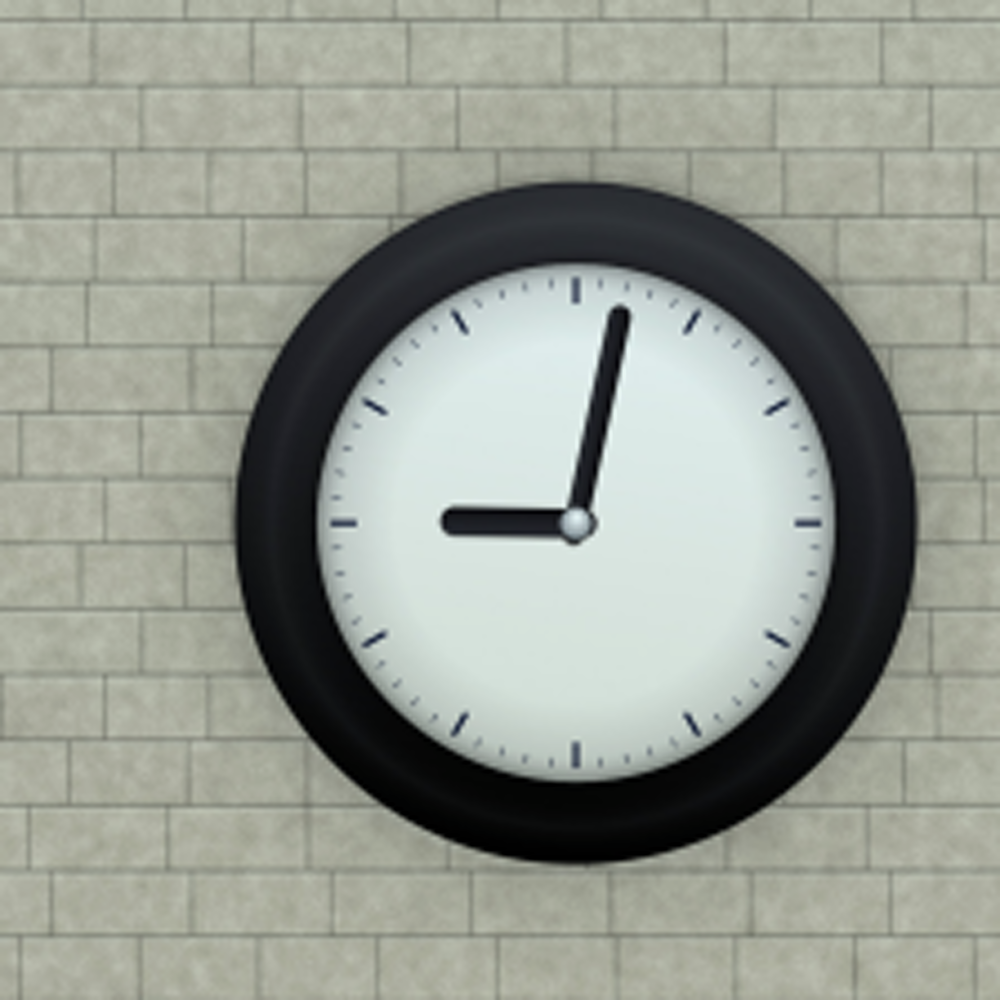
9:02
